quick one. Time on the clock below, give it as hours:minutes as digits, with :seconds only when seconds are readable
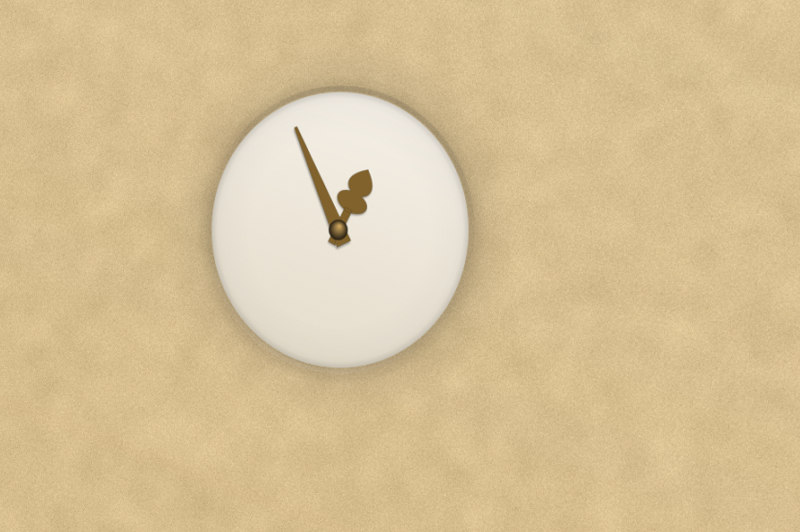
12:56
